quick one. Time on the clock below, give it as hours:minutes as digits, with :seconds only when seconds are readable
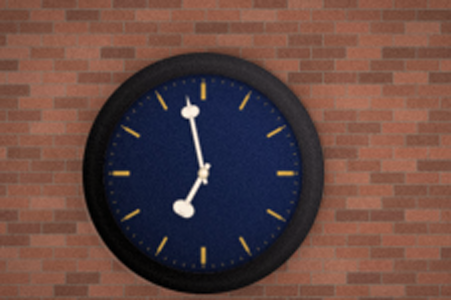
6:58
